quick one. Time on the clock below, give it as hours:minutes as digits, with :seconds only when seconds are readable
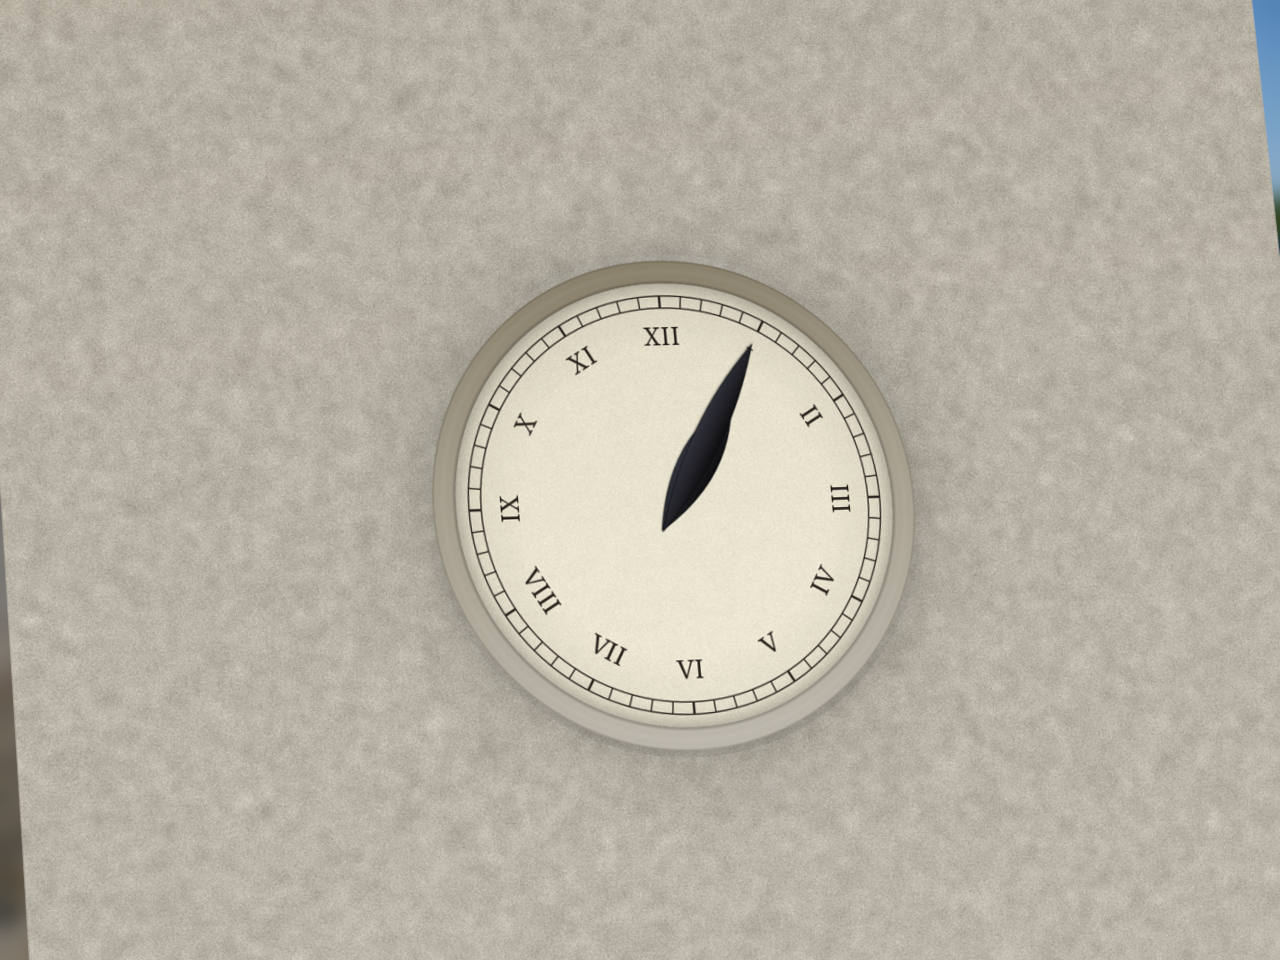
1:05
